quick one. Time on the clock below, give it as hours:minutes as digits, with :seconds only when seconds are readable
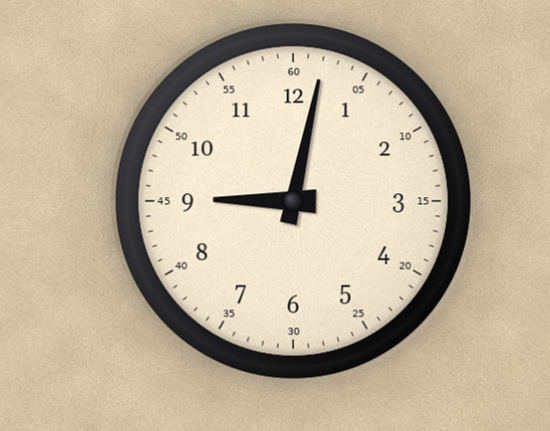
9:02
